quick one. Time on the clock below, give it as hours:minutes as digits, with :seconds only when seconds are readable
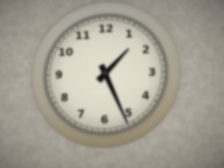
1:26
